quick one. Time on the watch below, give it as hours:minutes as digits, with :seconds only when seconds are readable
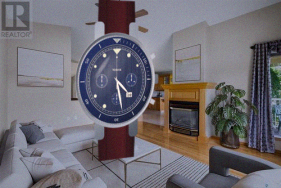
4:28
